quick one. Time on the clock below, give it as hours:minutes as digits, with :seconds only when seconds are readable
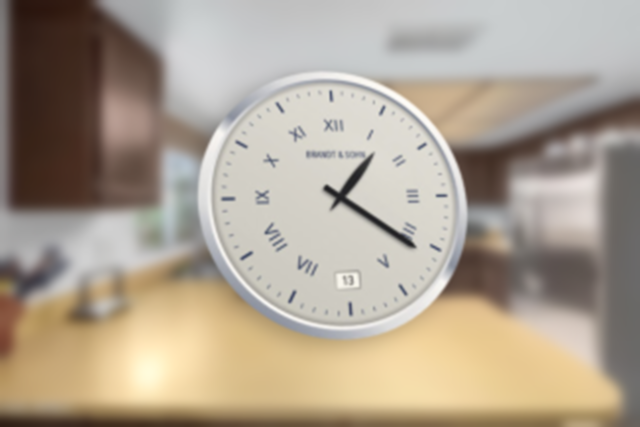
1:21
